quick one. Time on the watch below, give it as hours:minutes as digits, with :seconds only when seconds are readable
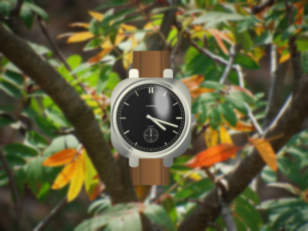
4:18
